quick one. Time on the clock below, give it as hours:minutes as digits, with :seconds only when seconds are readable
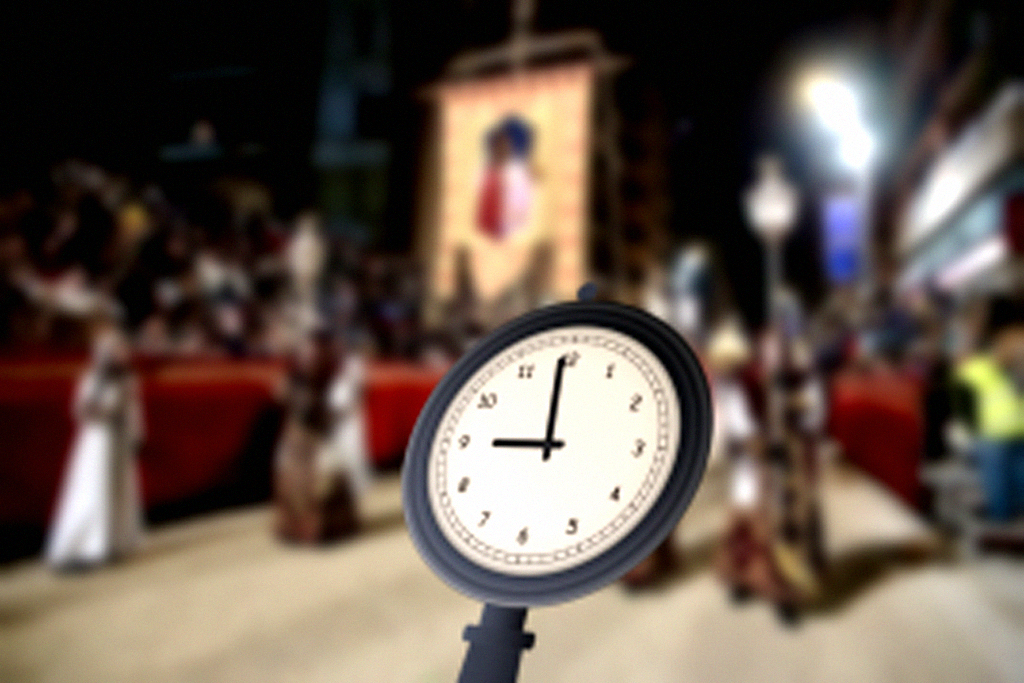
8:59
